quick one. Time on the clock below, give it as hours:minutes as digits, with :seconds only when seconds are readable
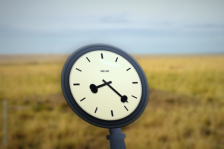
8:23
